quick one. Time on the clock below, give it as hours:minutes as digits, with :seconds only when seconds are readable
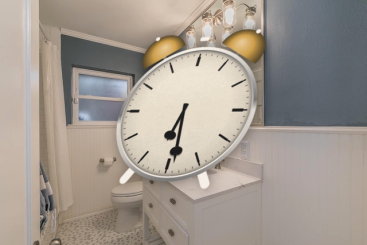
6:29
